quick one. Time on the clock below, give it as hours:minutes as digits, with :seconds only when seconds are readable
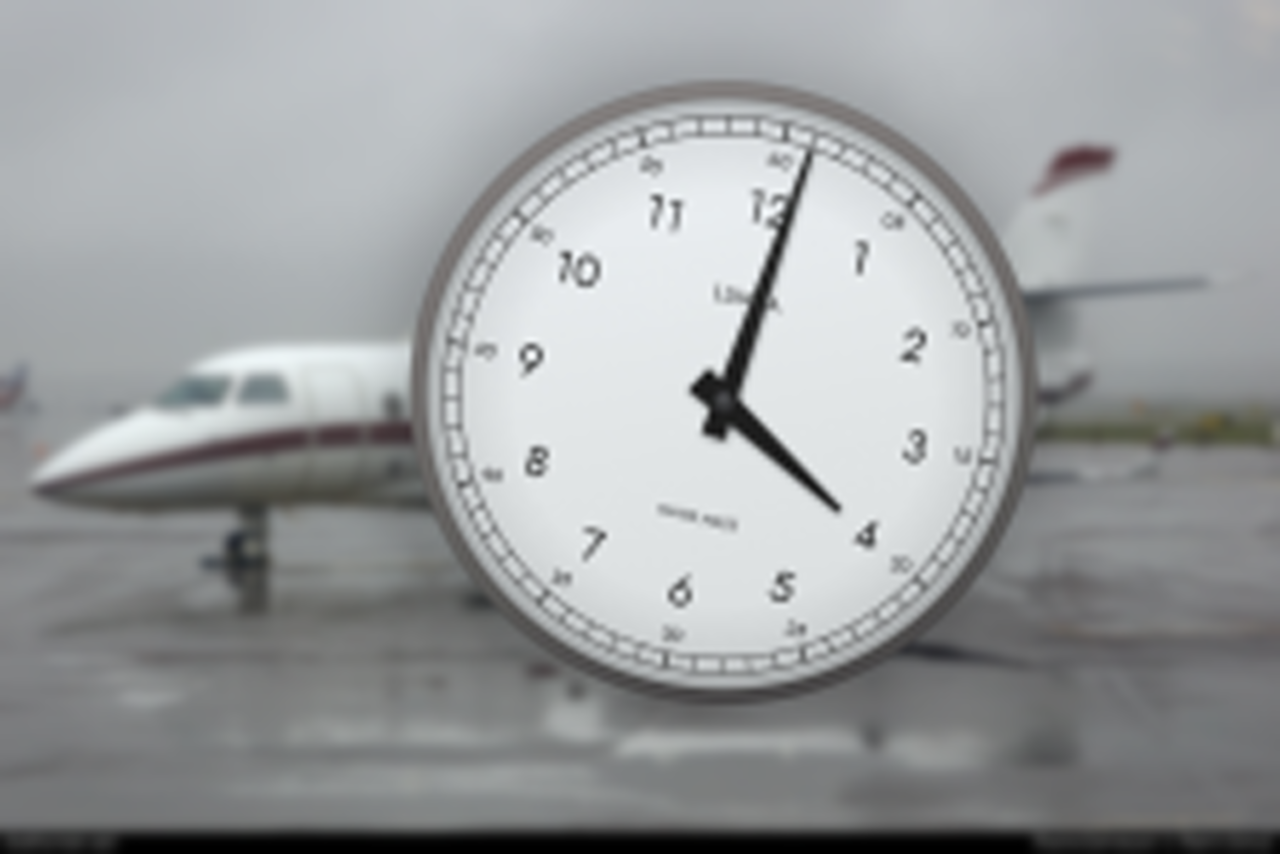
4:01
